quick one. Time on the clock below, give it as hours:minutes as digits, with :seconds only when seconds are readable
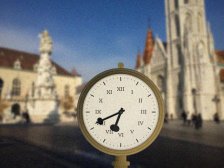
6:41
